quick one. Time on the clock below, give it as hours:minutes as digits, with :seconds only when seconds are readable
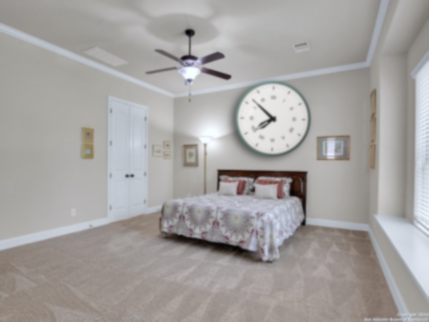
7:52
